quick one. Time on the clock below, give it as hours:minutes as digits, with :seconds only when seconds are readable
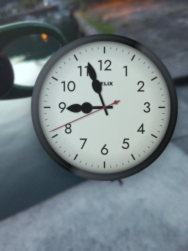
8:56:41
